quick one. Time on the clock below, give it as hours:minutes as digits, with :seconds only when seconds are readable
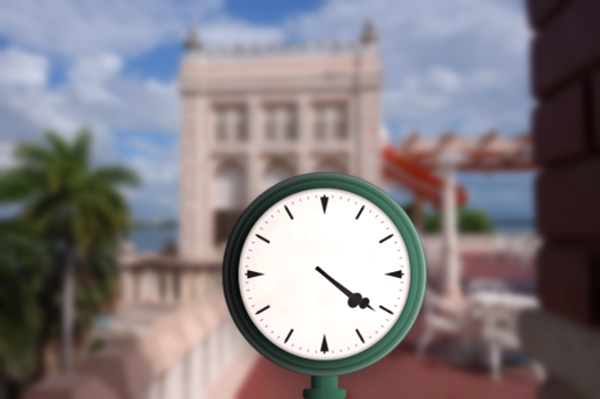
4:21
